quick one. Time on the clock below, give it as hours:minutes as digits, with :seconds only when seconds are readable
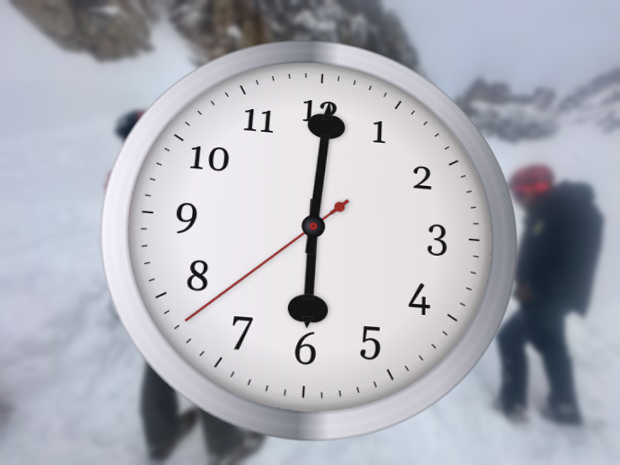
6:00:38
